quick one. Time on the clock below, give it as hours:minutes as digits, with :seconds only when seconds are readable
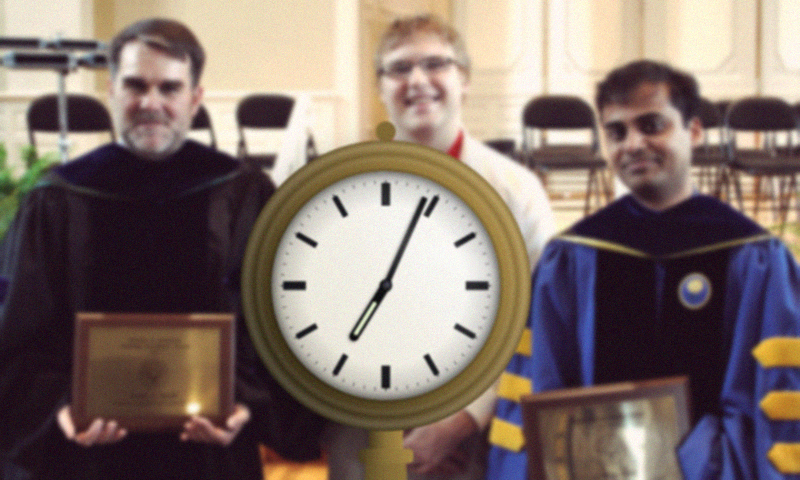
7:04
